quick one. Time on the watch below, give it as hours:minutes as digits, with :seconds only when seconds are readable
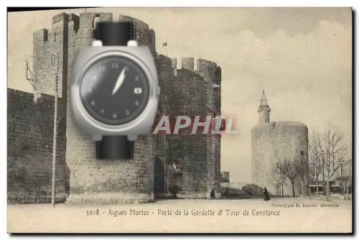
1:04
